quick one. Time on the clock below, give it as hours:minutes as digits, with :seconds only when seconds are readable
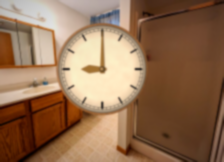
9:00
